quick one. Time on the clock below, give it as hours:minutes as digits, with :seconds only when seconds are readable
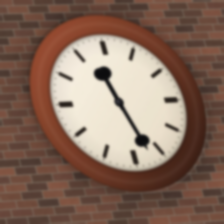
11:27
